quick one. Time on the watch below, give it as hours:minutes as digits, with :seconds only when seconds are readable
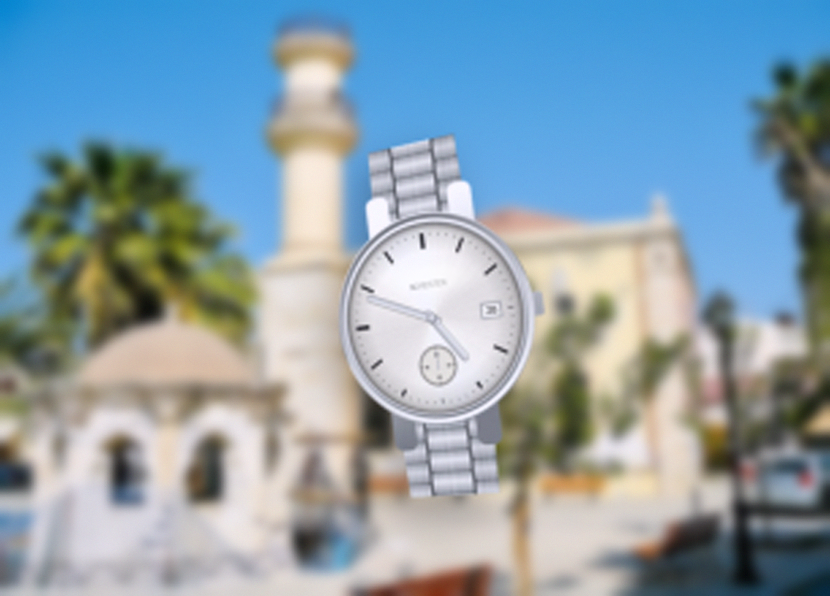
4:49
